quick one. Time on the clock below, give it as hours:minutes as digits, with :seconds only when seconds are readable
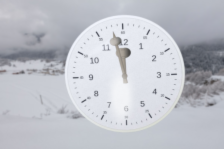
11:58
